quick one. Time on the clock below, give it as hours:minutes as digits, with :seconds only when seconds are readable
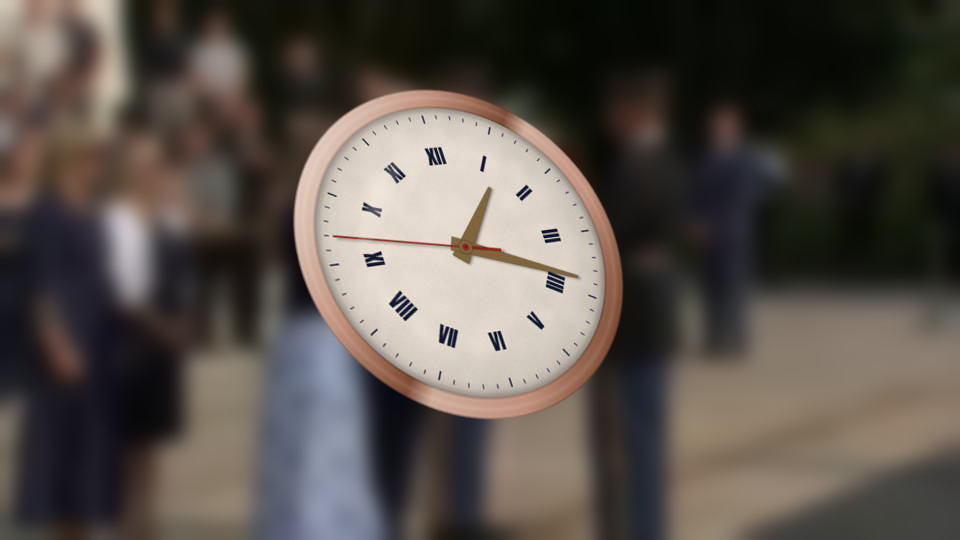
1:18:47
